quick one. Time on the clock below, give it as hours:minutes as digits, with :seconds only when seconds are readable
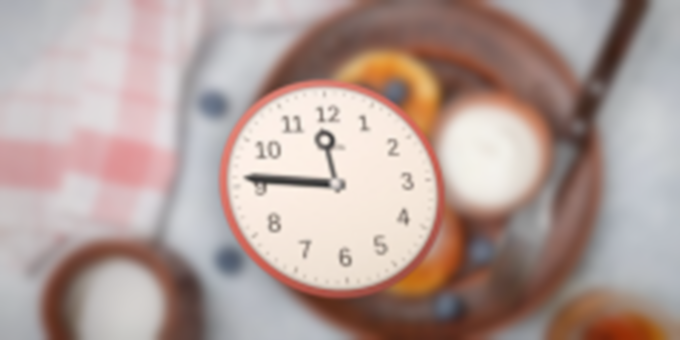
11:46
